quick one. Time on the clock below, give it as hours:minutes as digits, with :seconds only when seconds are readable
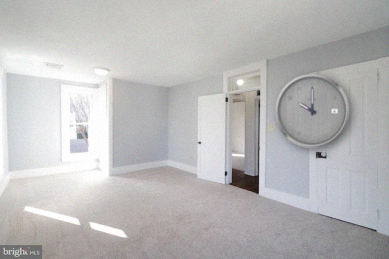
10:00
